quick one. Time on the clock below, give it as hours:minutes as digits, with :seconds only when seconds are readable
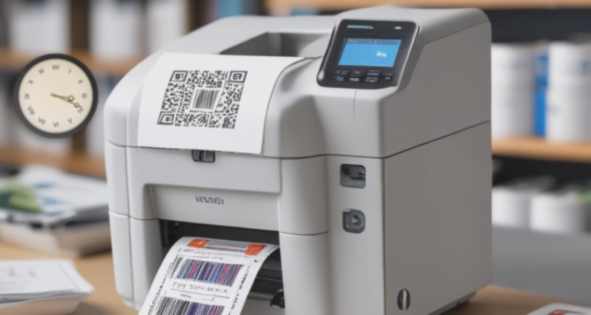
3:19
